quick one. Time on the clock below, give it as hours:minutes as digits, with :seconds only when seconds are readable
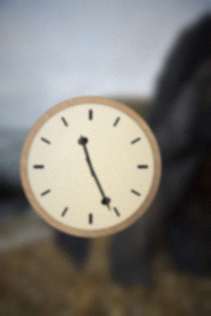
11:26
